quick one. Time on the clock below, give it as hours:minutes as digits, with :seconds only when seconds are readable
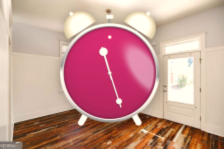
11:27
